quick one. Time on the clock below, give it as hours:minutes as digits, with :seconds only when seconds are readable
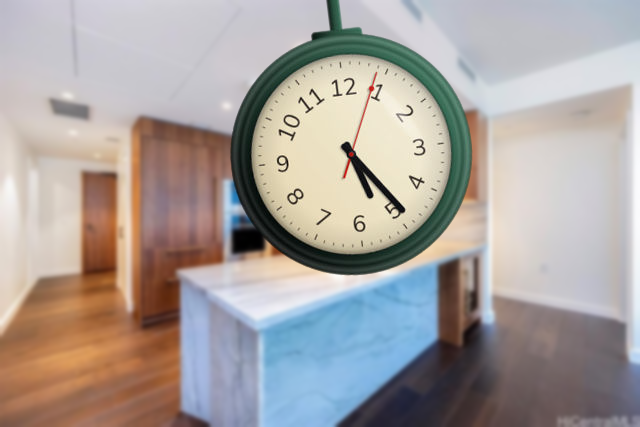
5:24:04
